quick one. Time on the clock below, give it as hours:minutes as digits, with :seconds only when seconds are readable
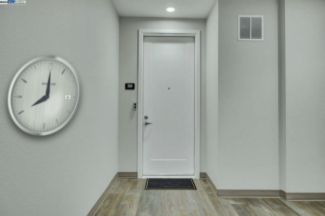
8:00
